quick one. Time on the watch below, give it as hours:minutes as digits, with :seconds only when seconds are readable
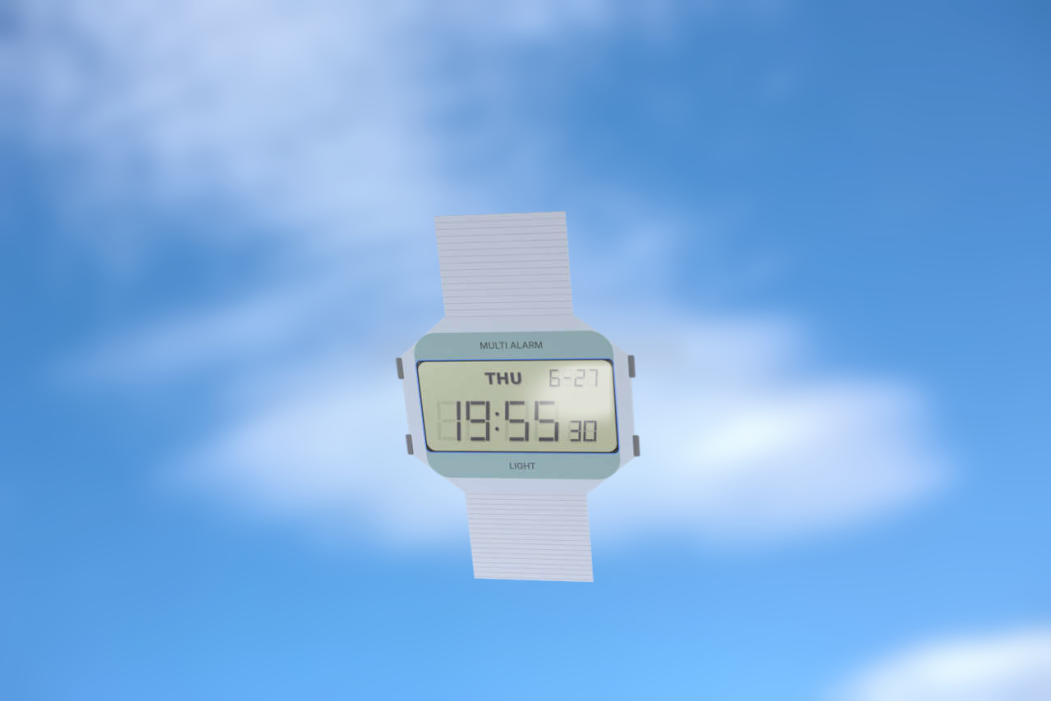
19:55:30
